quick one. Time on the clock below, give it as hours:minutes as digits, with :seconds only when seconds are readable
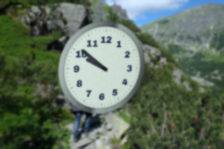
9:51
